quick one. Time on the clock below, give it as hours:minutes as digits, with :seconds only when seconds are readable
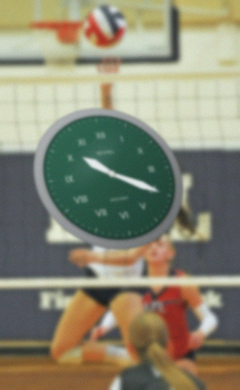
10:20
